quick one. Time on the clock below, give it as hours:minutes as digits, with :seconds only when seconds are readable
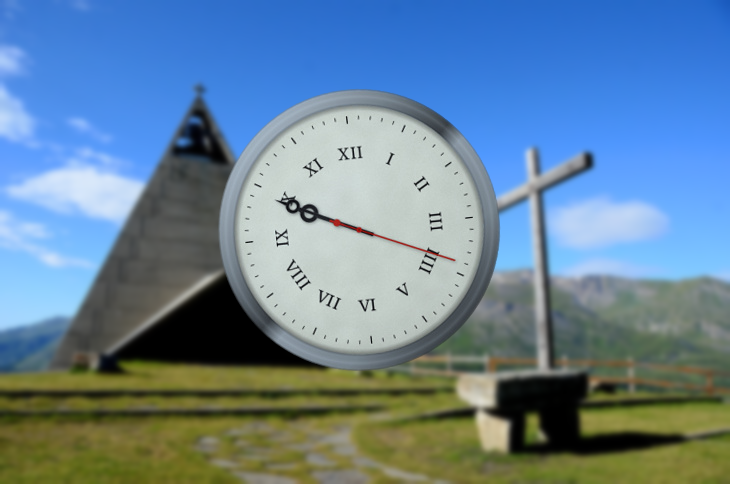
9:49:19
